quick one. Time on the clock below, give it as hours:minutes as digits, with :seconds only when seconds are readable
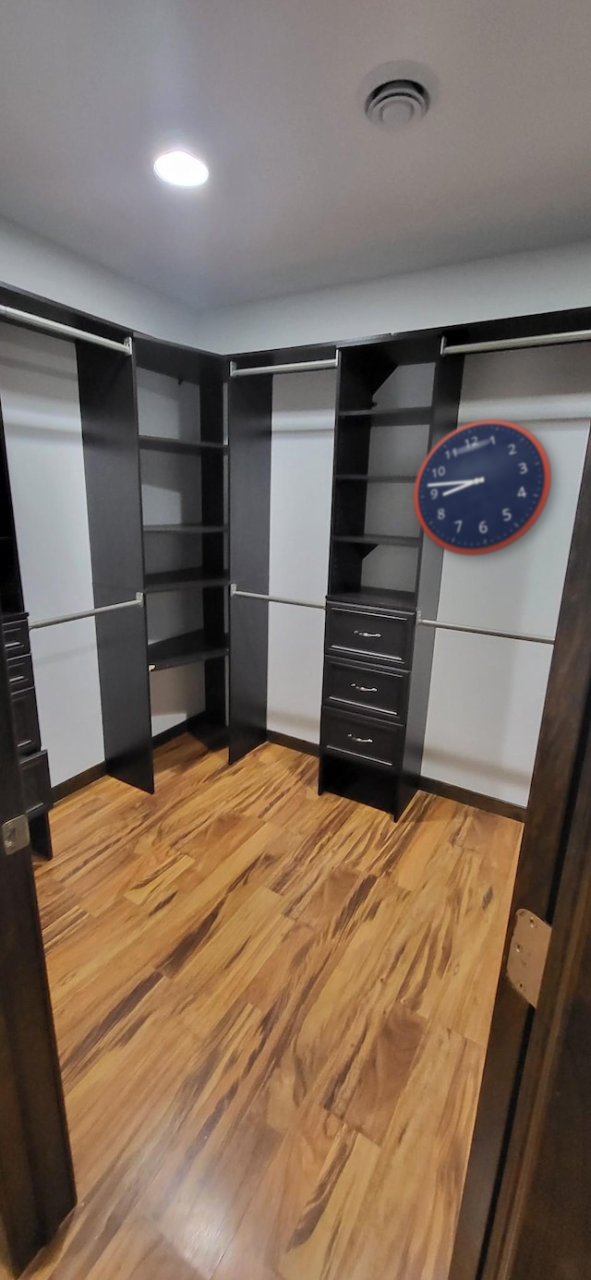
8:47
